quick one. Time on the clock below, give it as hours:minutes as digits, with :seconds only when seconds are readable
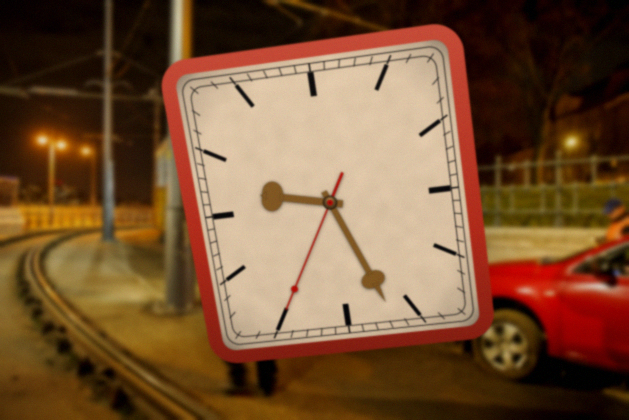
9:26:35
